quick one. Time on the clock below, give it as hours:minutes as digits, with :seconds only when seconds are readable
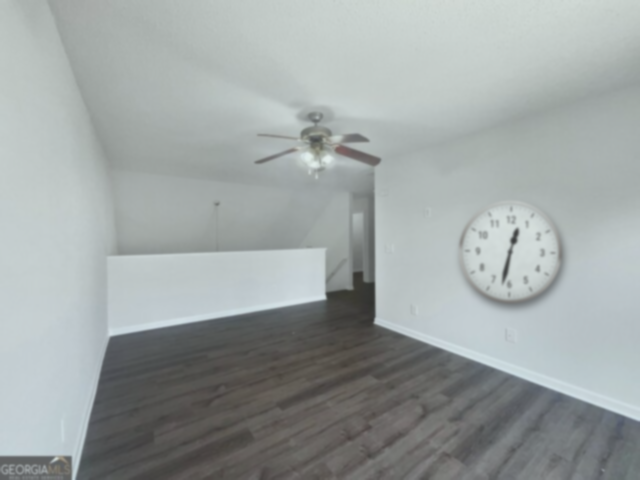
12:32
